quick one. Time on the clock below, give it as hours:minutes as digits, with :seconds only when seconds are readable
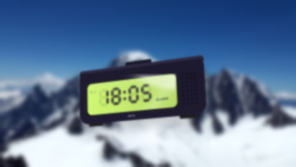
18:05
